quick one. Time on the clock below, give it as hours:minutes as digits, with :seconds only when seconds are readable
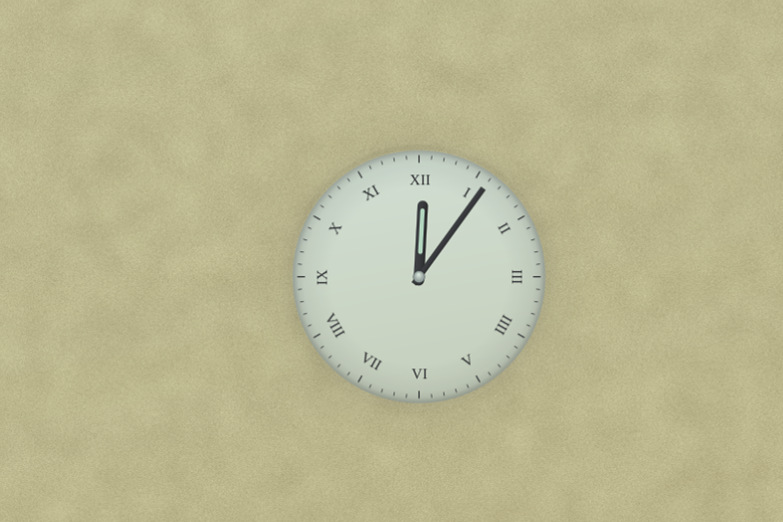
12:06
